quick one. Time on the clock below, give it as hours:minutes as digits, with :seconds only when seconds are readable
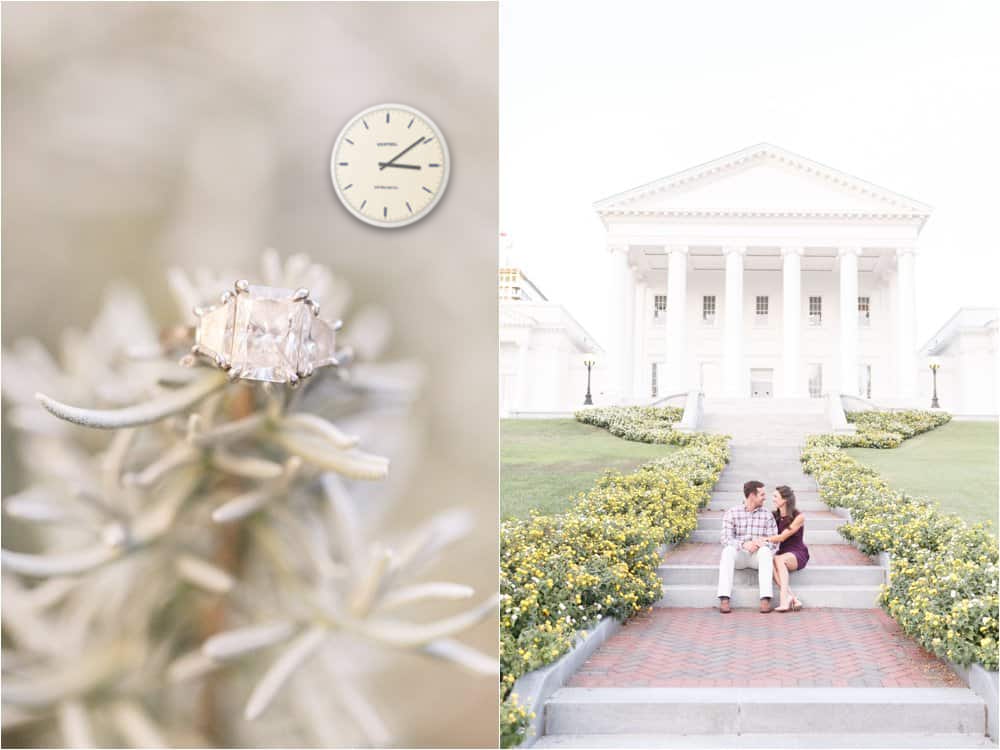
3:09
